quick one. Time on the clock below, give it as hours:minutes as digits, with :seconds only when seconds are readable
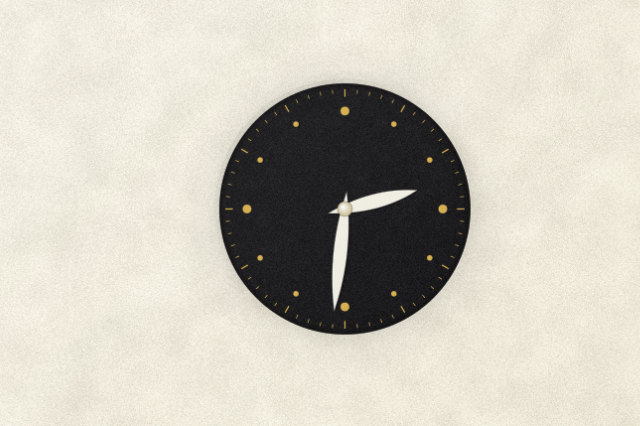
2:31
